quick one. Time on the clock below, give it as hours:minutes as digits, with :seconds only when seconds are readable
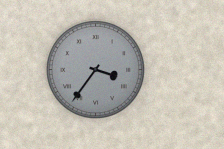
3:36
